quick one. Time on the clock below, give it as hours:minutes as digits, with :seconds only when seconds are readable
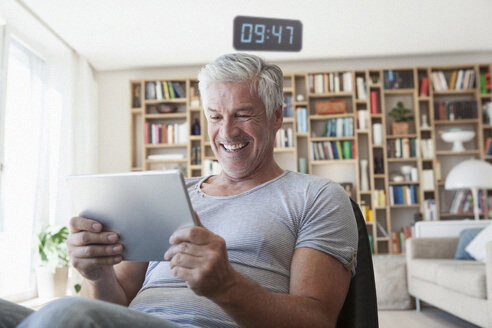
9:47
